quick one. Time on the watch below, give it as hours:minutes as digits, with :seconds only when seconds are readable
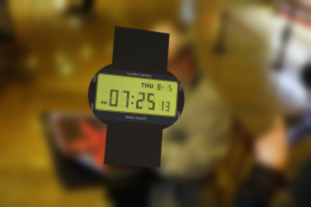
7:25:13
